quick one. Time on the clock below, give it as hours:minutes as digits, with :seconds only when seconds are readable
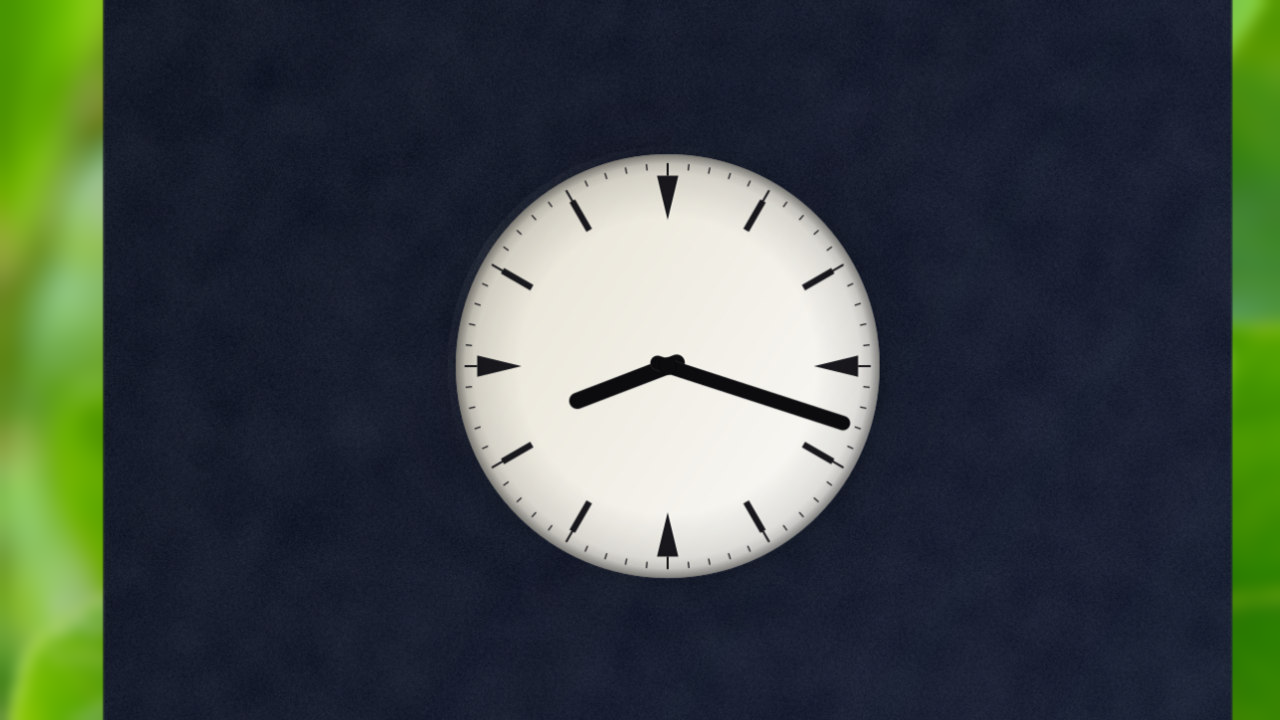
8:18
